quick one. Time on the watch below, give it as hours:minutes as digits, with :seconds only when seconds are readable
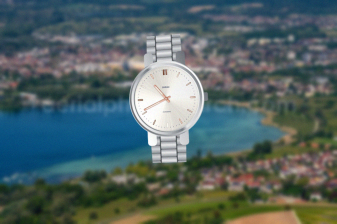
10:41
